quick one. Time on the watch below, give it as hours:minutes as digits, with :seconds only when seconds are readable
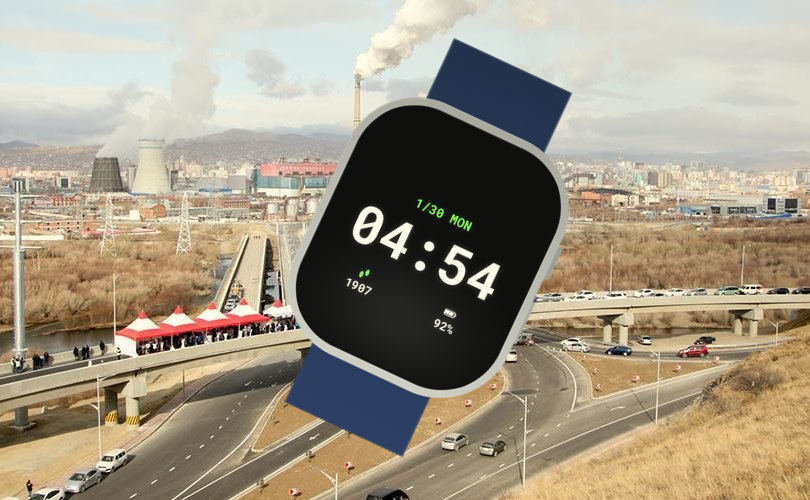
4:54
